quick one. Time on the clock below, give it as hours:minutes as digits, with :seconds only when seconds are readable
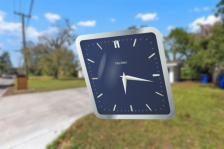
6:17
